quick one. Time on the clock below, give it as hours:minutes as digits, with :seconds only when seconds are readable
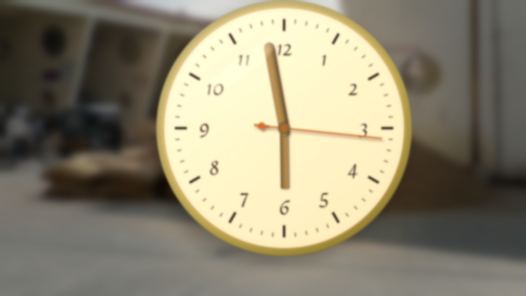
5:58:16
